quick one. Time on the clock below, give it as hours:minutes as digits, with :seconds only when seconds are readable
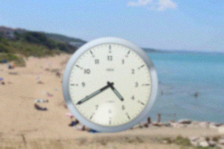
4:40
